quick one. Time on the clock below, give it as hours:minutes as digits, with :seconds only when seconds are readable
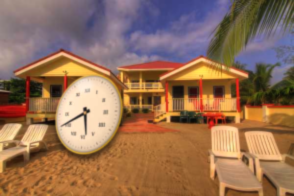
5:41
